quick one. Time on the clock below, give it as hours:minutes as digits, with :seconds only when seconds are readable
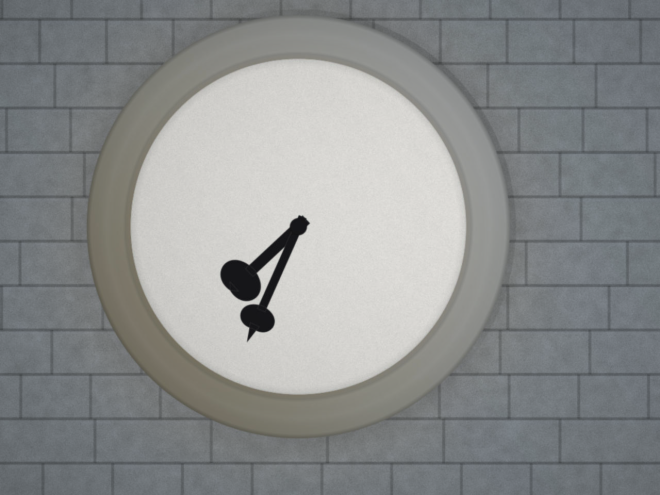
7:34
